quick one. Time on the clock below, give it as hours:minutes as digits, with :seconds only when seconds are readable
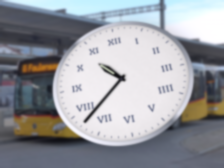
10:38
